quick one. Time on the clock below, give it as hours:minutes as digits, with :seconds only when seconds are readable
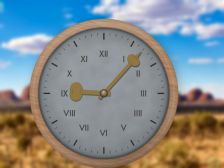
9:07
